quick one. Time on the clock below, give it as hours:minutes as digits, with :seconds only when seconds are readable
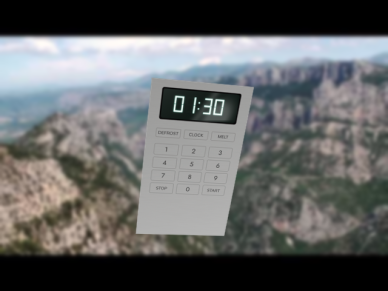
1:30
